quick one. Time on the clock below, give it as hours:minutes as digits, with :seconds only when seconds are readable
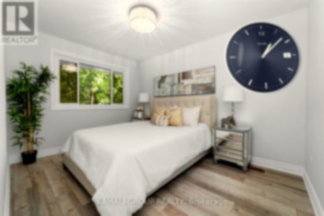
1:08
